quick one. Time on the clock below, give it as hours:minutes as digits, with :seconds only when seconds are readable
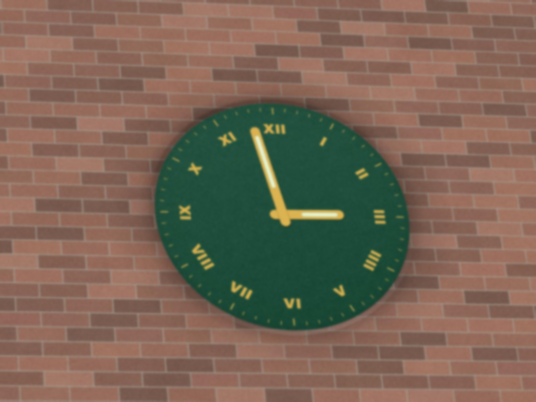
2:58
